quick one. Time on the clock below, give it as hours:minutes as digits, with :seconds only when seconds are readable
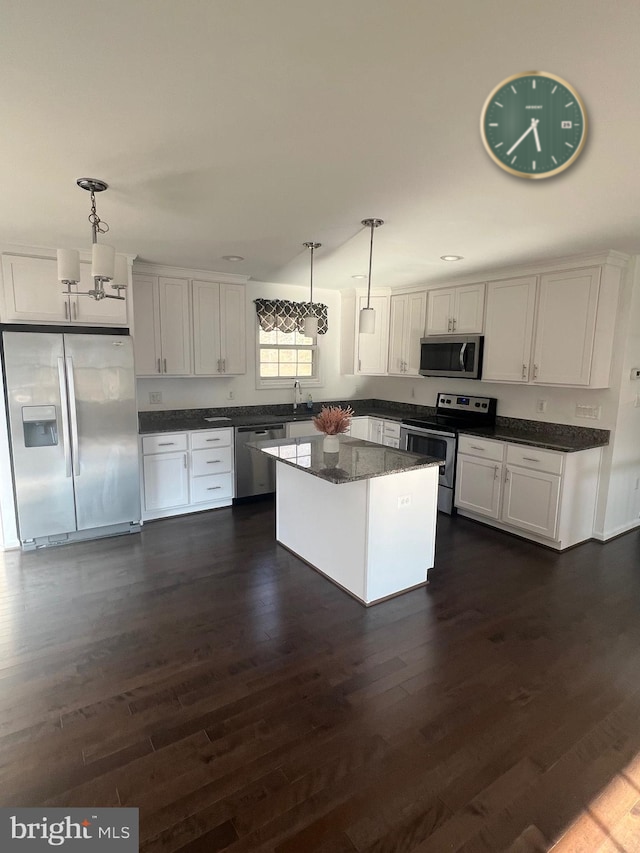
5:37
